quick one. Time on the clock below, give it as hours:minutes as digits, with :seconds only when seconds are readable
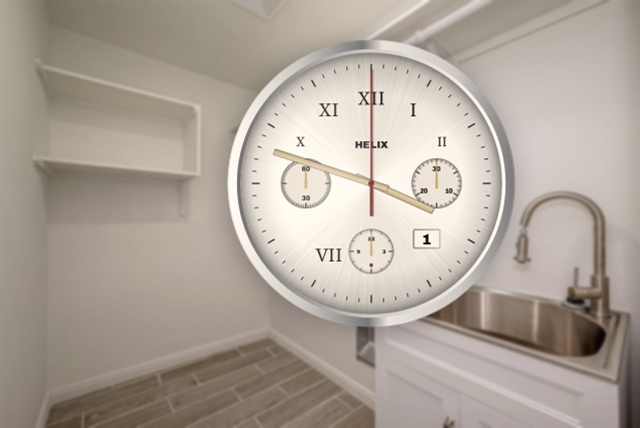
3:48
